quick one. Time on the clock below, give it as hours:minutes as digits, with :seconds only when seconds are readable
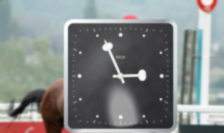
2:56
